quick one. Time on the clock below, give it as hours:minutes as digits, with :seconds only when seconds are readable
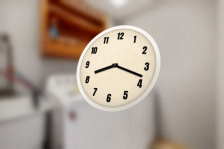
8:18
